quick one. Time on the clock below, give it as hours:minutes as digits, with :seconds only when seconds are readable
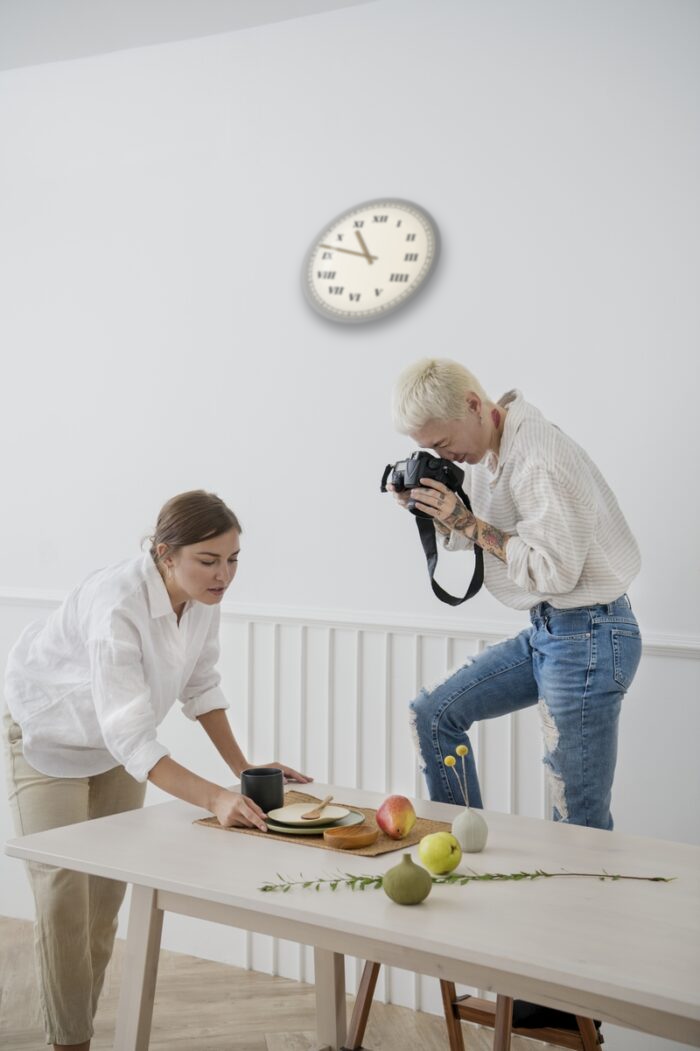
10:47
